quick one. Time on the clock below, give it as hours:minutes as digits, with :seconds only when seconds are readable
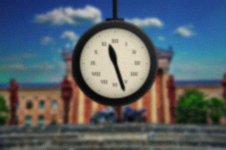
11:27
